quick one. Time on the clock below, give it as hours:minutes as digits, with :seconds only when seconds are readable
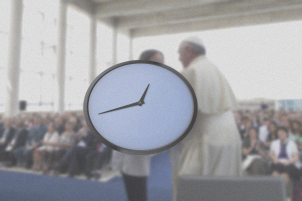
12:42
